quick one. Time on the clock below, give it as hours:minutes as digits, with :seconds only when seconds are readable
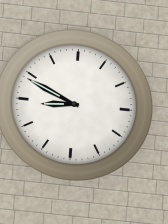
8:49
